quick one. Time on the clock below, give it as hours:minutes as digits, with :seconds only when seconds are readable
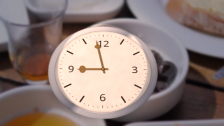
8:58
